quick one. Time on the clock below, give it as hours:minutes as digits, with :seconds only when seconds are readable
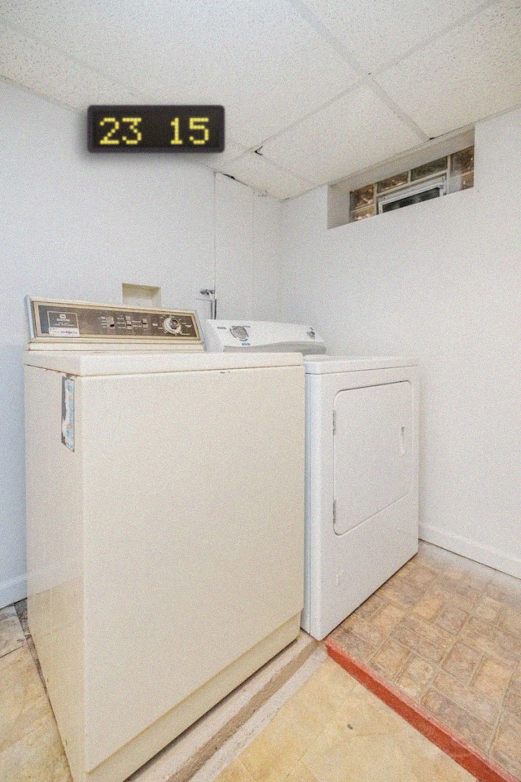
23:15
